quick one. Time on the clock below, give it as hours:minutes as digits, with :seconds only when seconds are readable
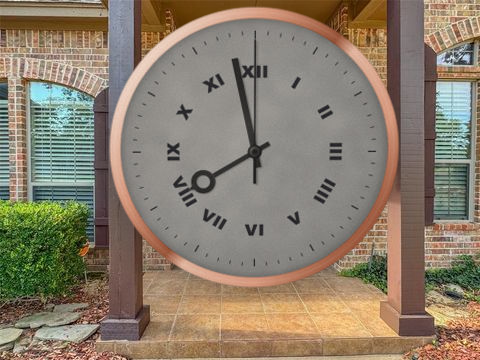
7:58:00
